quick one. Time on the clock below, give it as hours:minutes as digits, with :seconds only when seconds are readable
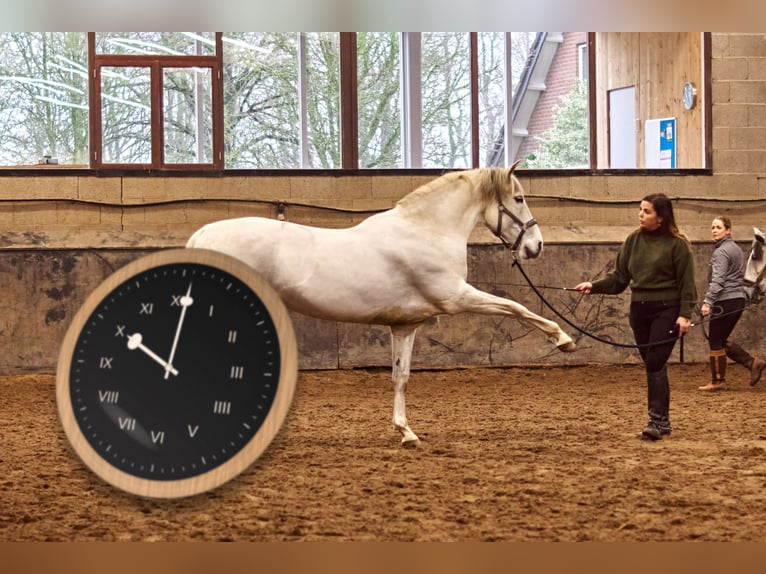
10:01
